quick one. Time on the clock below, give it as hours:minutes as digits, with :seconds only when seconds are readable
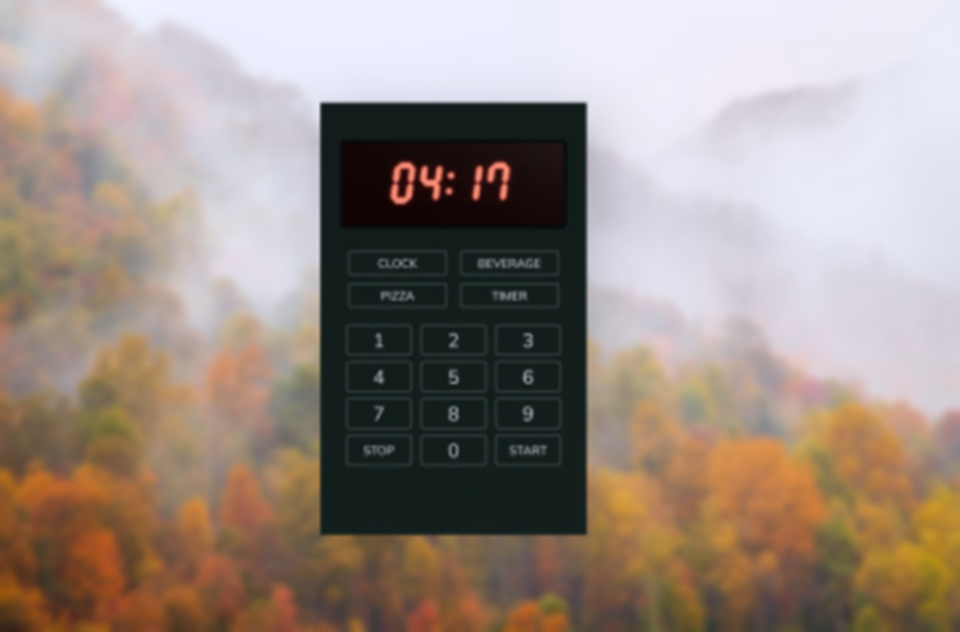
4:17
